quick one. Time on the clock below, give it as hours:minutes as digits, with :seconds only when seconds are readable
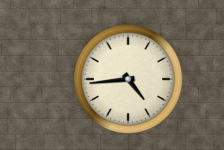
4:44
